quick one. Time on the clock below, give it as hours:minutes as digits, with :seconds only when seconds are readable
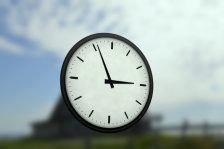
2:56
